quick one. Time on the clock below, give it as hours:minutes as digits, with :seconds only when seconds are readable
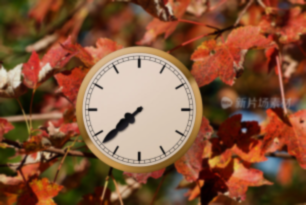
7:38
